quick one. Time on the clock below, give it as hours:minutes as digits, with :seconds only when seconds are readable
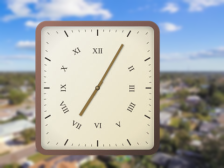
7:05
